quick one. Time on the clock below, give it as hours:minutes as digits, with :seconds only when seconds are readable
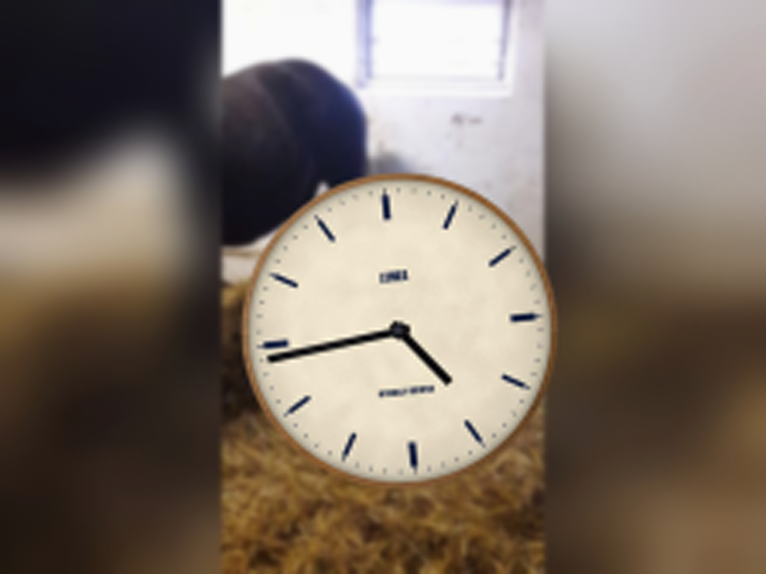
4:44
